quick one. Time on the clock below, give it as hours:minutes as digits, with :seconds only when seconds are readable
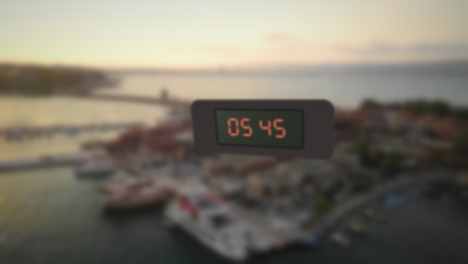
5:45
